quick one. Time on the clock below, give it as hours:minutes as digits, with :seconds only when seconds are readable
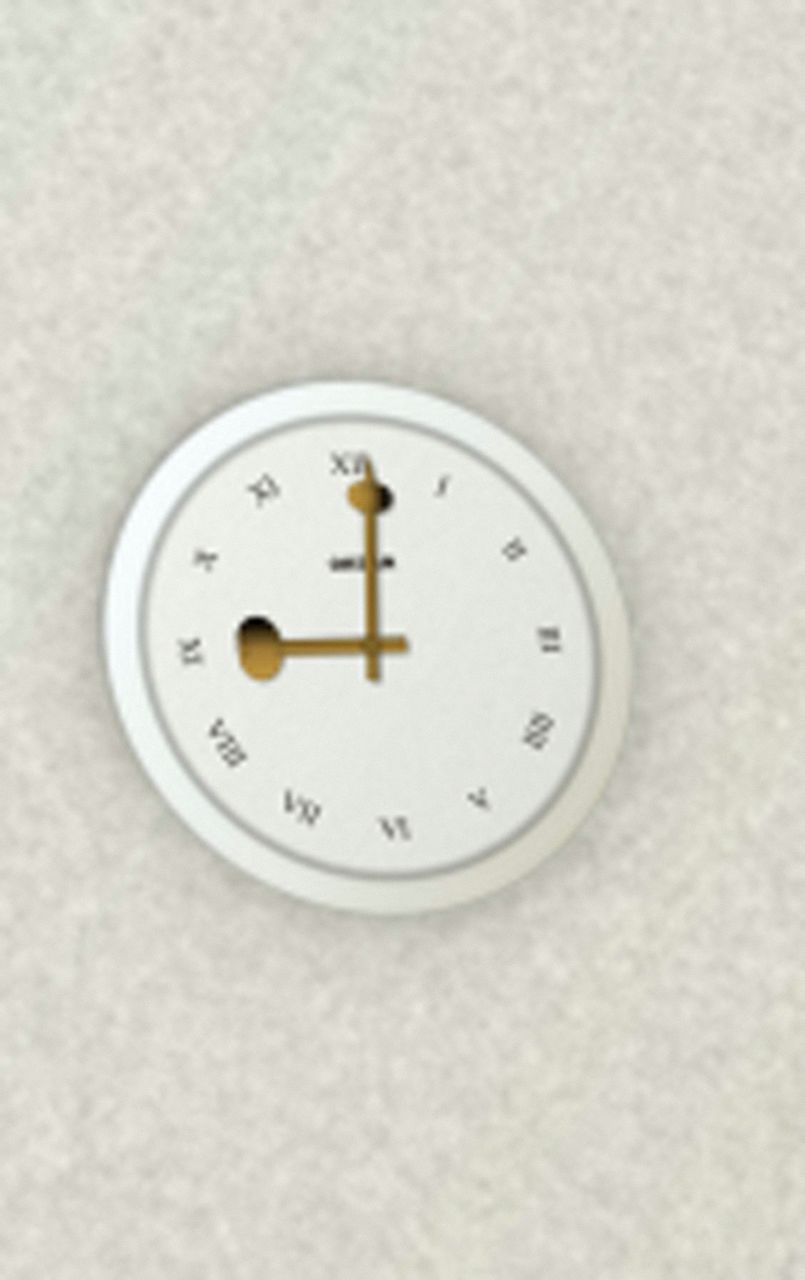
9:01
